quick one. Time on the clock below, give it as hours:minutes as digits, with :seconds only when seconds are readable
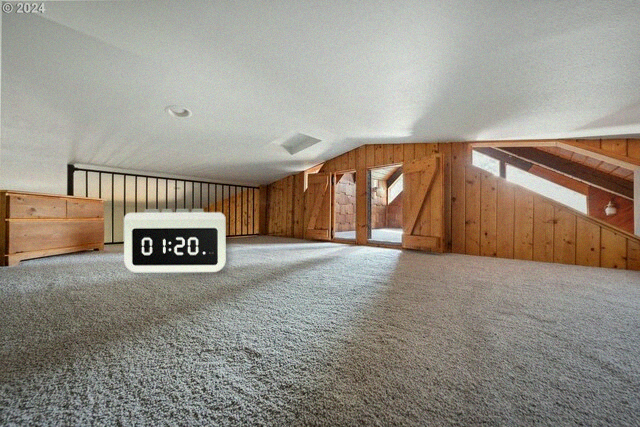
1:20
